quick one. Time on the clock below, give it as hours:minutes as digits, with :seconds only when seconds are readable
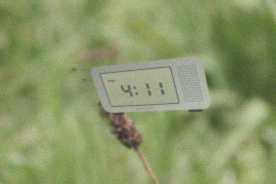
4:11
